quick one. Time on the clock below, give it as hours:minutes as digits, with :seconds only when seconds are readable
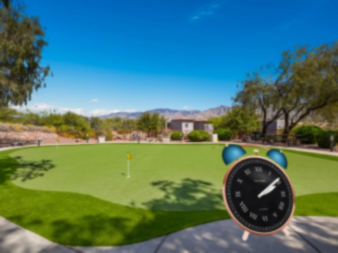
2:09
